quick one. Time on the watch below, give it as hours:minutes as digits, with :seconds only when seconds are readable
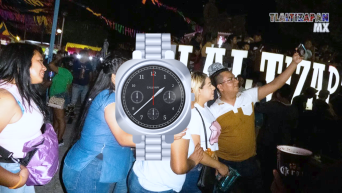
1:38
